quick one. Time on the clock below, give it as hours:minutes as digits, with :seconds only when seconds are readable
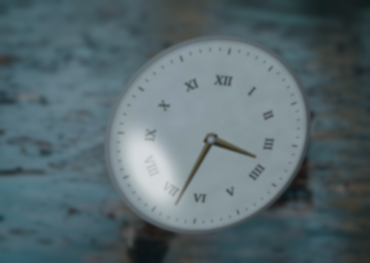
3:33
